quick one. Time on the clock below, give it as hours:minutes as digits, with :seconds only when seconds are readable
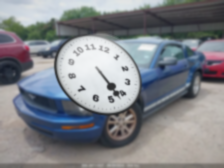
4:22
